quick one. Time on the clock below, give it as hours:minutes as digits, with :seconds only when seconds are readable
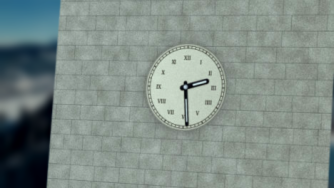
2:29
